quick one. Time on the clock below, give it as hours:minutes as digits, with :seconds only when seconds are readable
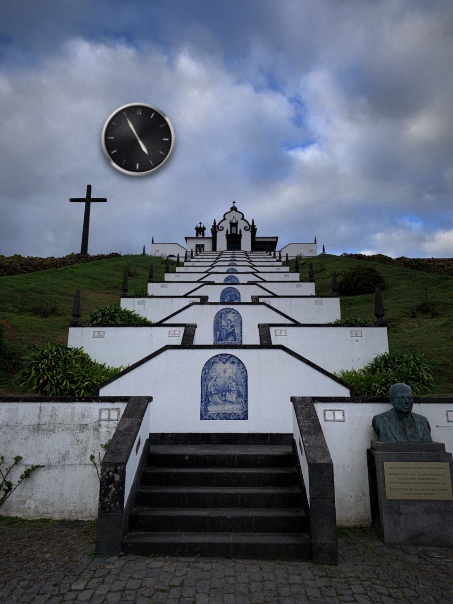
4:55
